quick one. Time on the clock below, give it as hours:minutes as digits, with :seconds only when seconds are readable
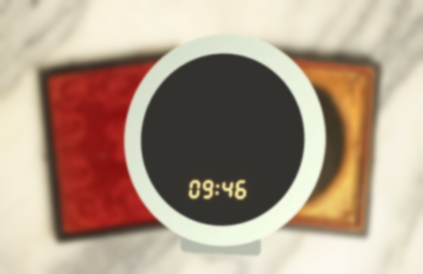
9:46
